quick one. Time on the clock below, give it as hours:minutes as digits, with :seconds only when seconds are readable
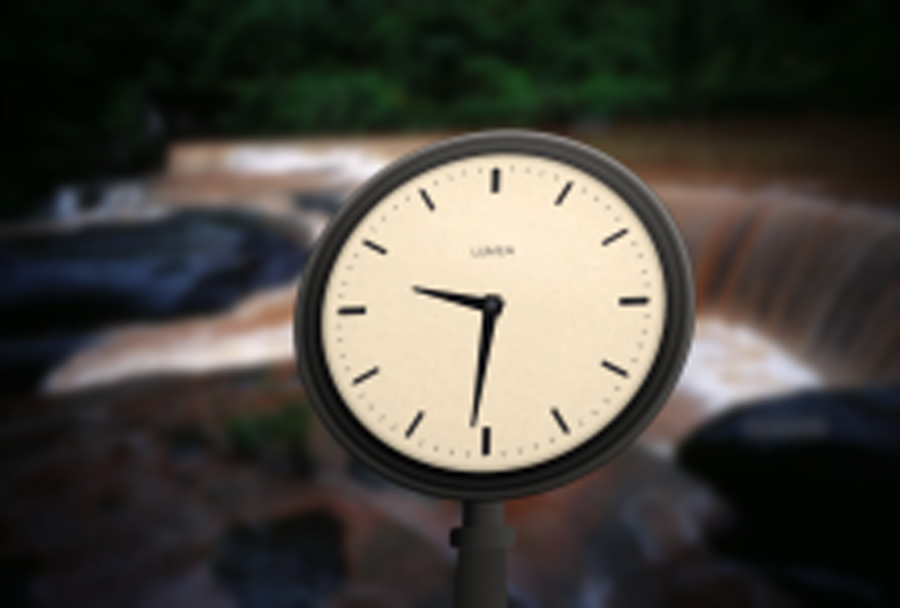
9:31
